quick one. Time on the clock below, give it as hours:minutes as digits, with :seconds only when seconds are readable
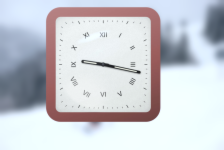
9:17
